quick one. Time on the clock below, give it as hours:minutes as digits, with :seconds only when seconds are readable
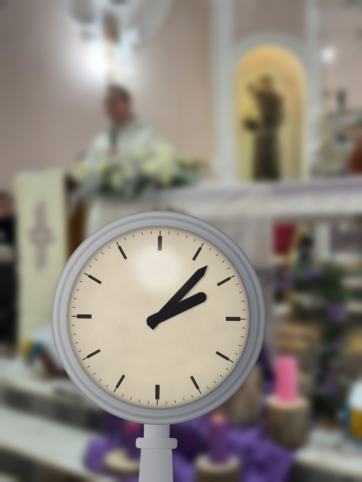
2:07
